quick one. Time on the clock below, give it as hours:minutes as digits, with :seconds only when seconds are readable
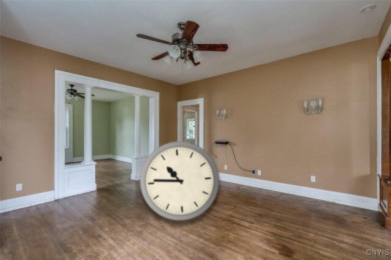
10:46
